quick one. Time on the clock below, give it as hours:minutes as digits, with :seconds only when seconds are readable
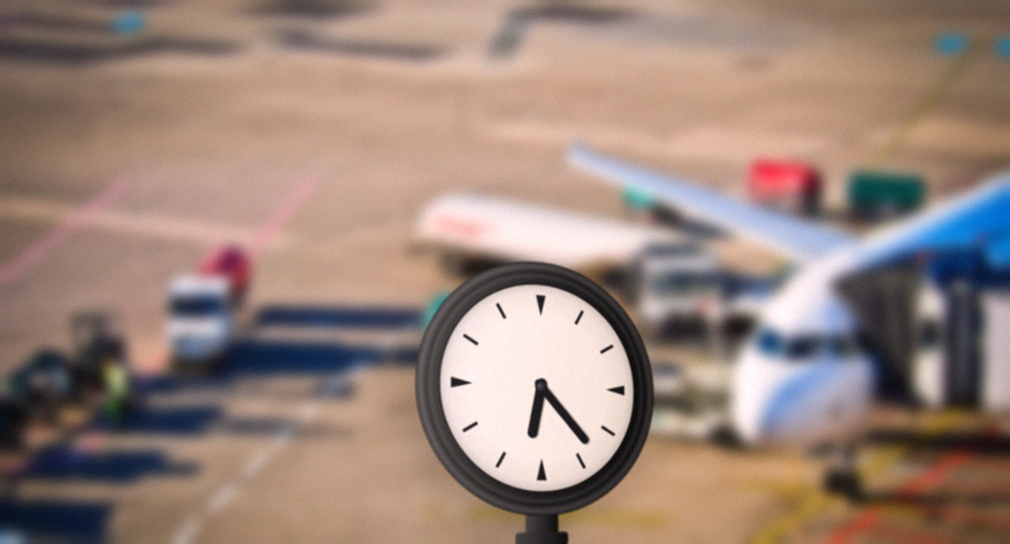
6:23
